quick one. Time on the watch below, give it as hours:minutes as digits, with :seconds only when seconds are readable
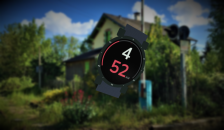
4:52
